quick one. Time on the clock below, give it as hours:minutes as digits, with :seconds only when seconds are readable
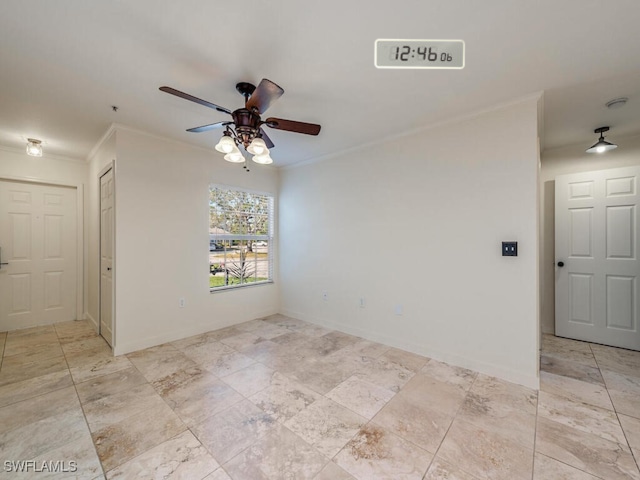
12:46
